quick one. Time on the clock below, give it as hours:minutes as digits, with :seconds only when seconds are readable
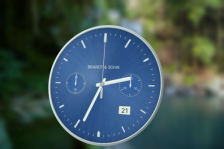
2:34
